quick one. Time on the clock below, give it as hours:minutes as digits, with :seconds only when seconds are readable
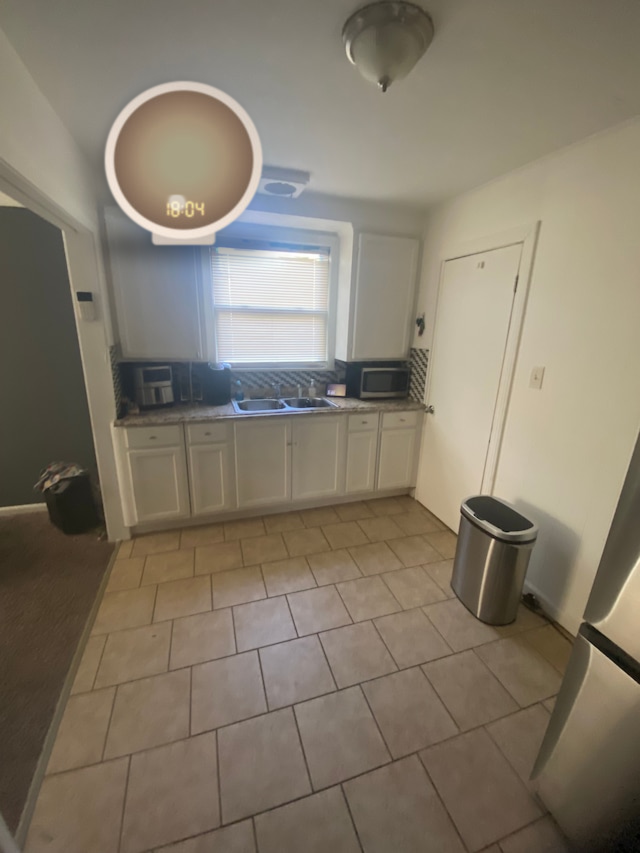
18:04
